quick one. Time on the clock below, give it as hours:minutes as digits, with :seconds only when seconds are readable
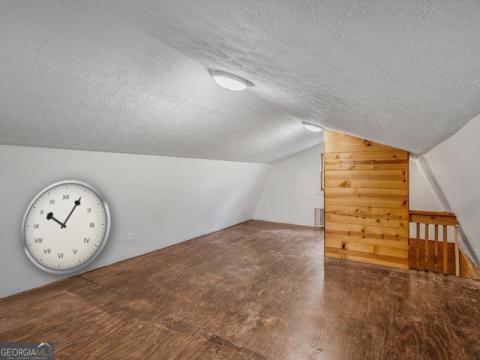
10:05
